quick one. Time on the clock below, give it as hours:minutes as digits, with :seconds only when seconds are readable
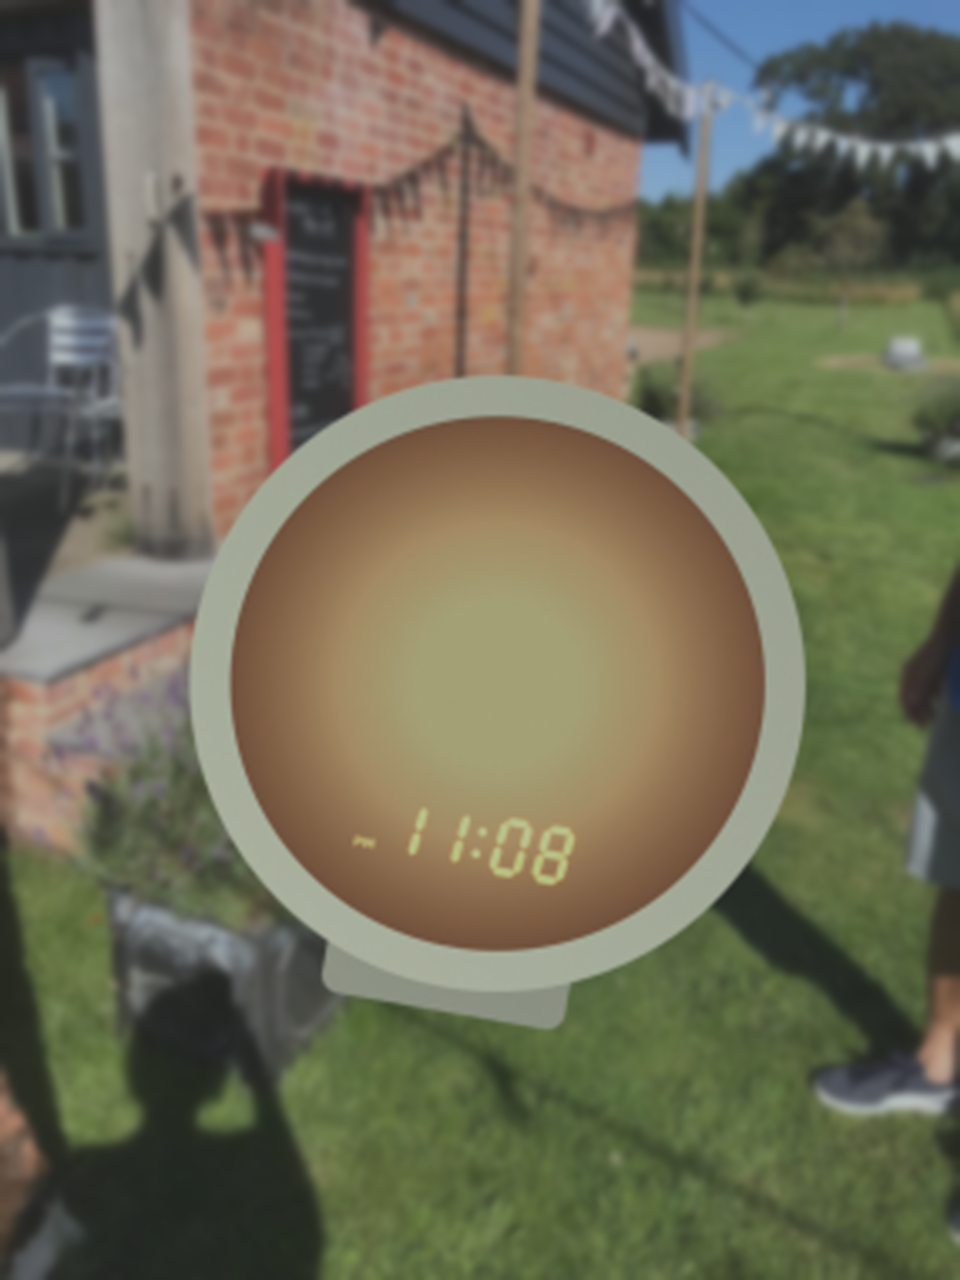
11:08
